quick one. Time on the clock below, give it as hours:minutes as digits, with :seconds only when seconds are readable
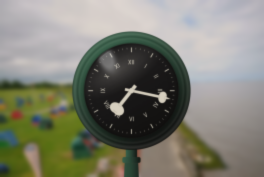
7:17
